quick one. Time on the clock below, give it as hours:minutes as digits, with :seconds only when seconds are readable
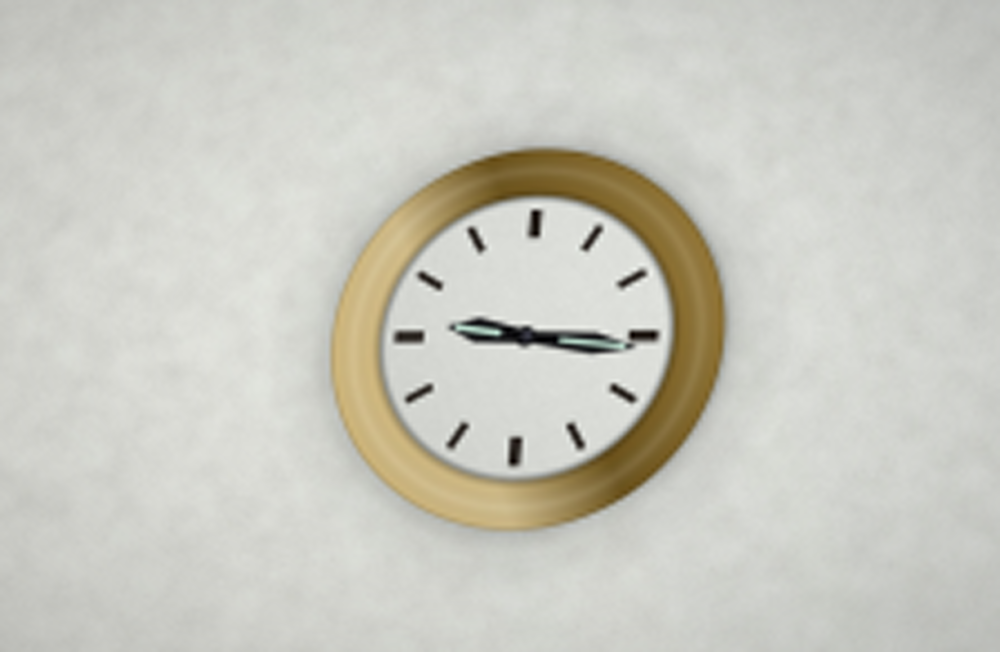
9:16
